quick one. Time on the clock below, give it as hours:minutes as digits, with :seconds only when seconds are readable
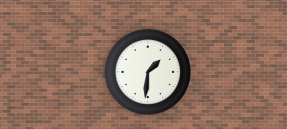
1:31
